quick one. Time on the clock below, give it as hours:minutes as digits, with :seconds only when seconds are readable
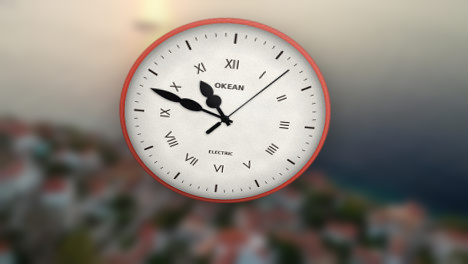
10:48:07
